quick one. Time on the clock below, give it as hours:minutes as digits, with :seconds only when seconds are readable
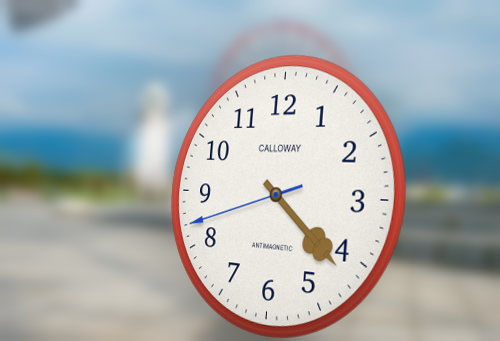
4:21:42
